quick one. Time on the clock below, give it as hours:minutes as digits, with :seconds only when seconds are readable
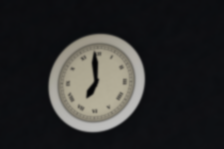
6:59
